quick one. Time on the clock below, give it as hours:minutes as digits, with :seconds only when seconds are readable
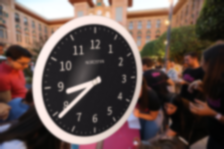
8:39
